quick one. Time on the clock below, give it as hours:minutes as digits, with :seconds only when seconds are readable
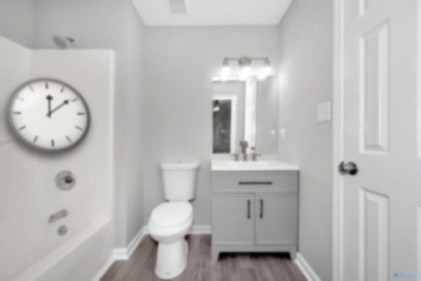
12:09
